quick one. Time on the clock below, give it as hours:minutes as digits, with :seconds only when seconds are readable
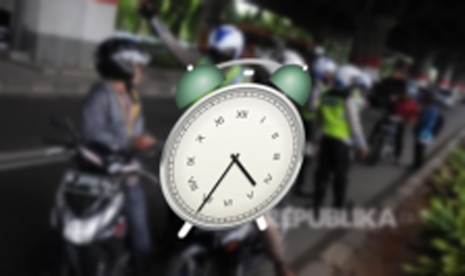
4:35
